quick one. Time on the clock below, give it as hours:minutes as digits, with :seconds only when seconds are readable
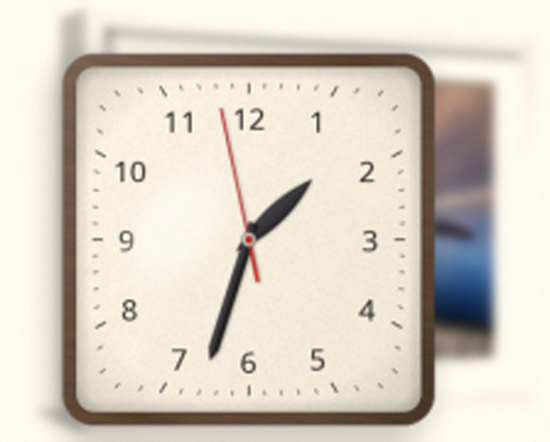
1:32:58
